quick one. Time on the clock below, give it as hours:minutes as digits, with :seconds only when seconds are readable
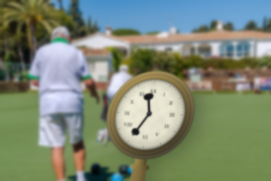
11:35
